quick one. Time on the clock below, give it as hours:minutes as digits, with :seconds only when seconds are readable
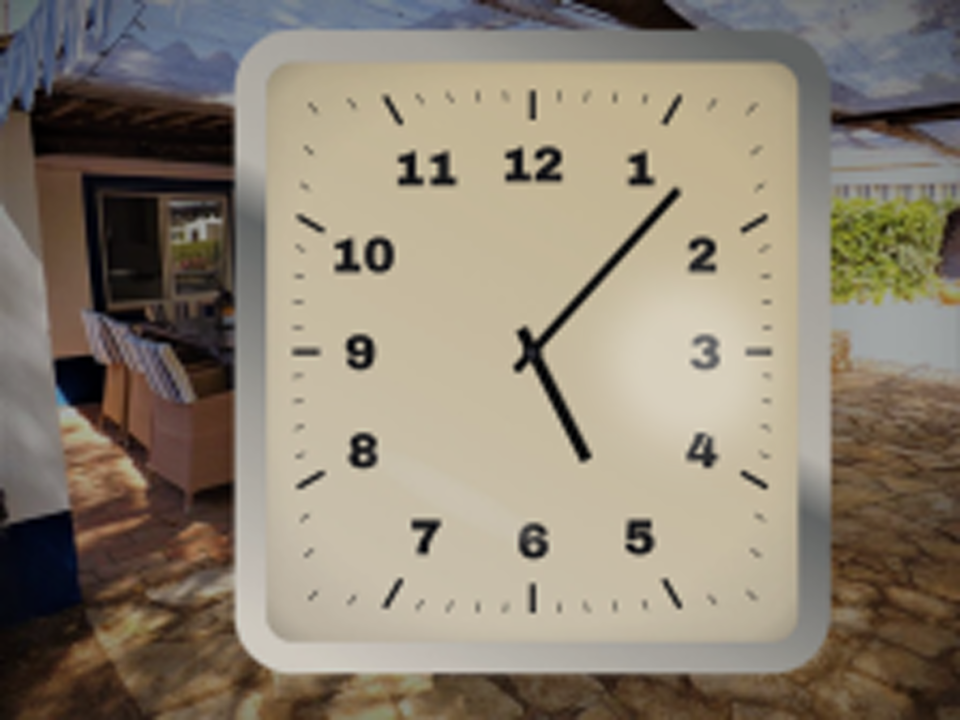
5:07
